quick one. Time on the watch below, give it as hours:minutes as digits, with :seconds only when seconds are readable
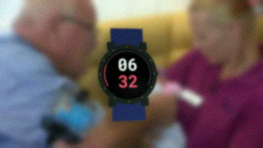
6:32
